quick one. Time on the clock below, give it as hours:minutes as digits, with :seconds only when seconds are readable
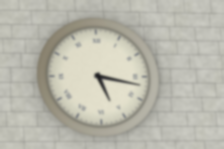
5:17
